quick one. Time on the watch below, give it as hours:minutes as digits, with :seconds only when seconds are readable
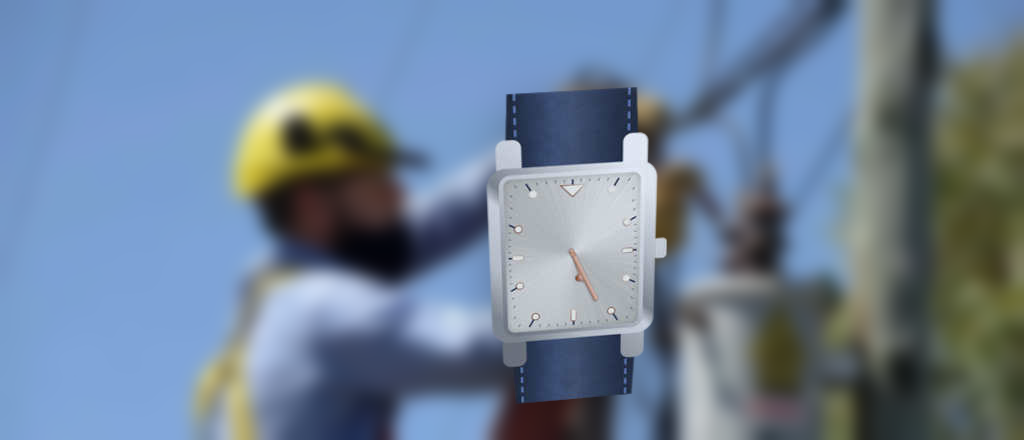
5:26
